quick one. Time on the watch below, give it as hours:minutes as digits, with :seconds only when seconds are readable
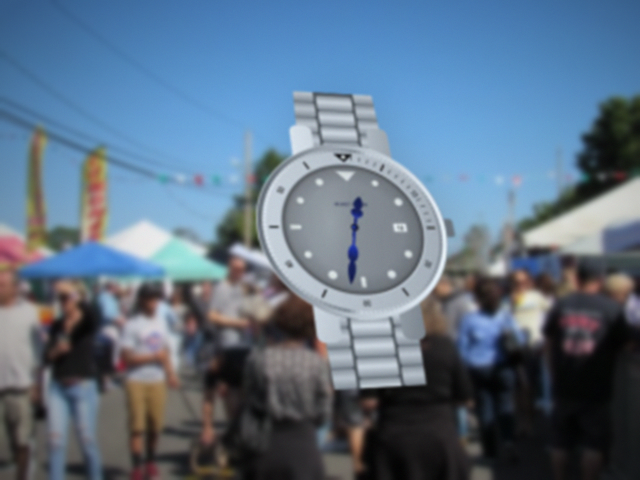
12:32
